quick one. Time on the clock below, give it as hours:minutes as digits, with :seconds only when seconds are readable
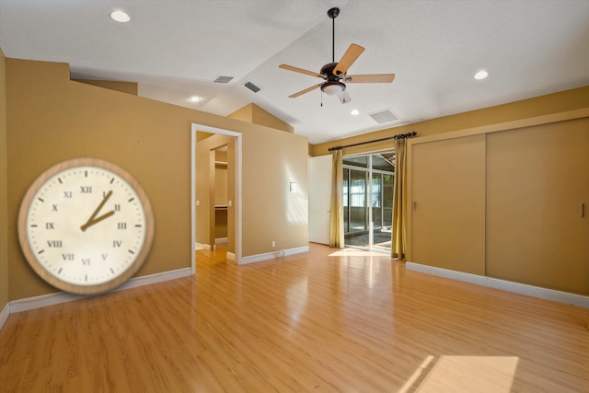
2:06
